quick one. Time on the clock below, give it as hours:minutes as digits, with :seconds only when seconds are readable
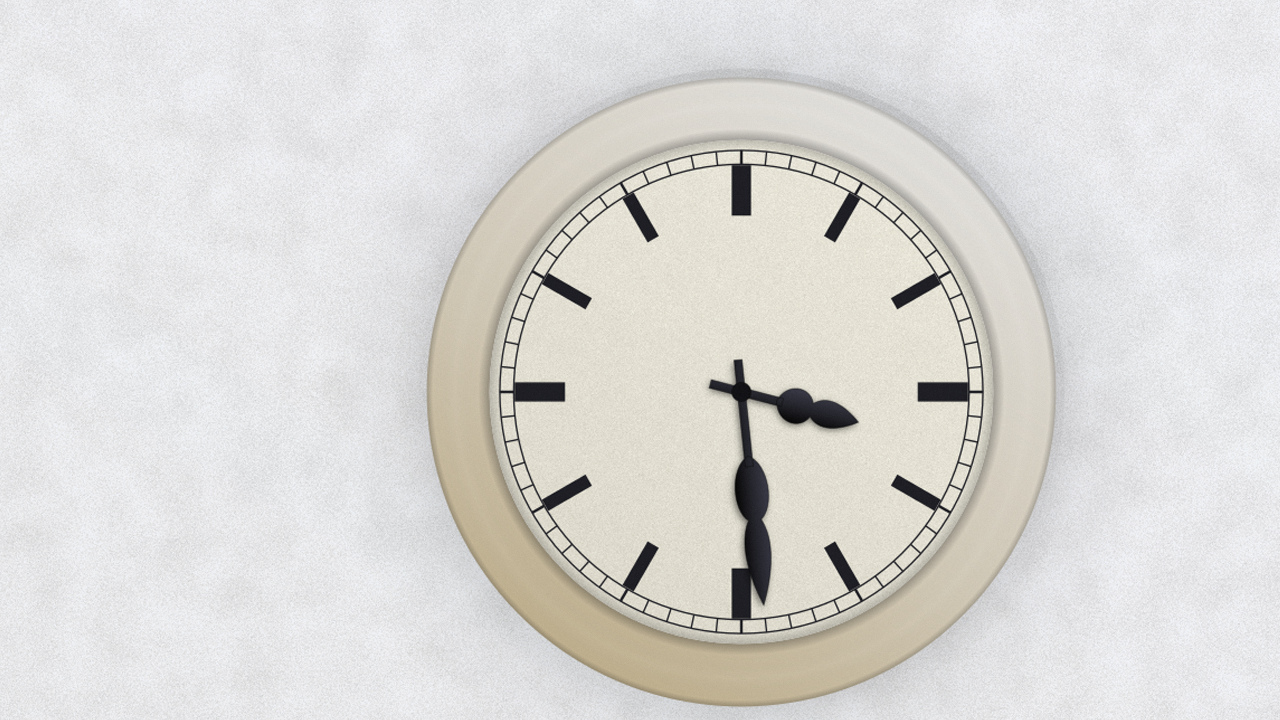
3:29
